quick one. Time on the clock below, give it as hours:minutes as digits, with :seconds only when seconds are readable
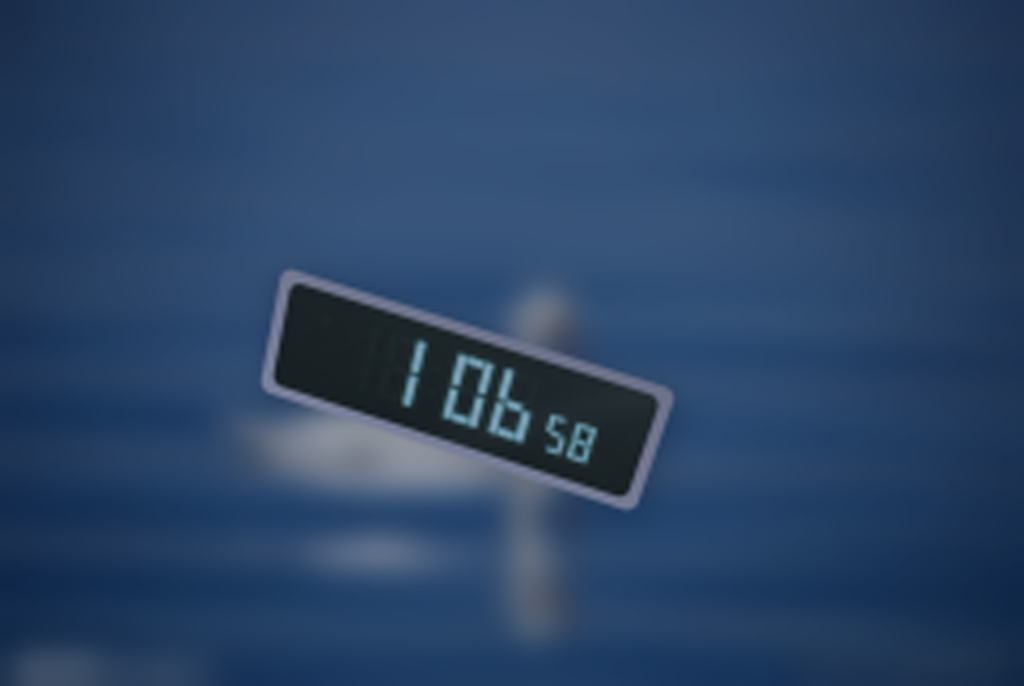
1:06:58
